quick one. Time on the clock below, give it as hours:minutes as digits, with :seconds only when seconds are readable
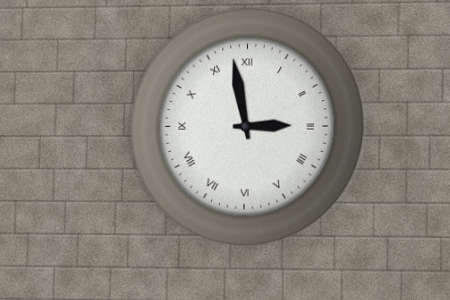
2:58
